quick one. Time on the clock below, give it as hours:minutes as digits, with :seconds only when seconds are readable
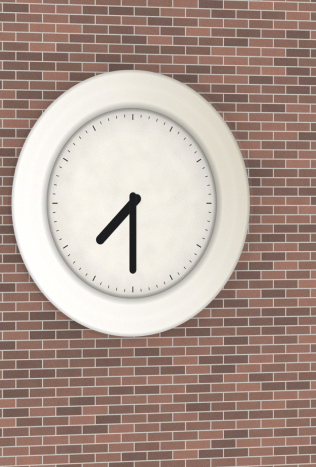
7:30
